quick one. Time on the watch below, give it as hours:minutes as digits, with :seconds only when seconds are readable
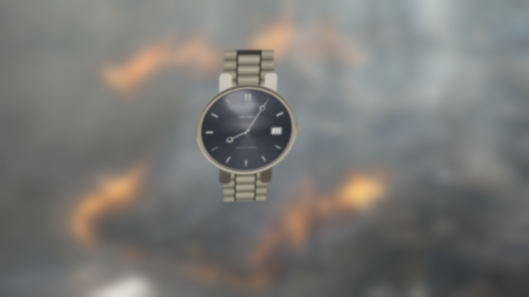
8:05
